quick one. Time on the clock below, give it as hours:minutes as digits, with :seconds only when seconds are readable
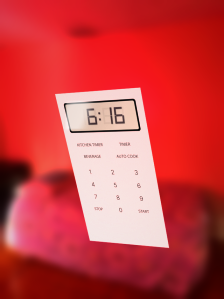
6:16
